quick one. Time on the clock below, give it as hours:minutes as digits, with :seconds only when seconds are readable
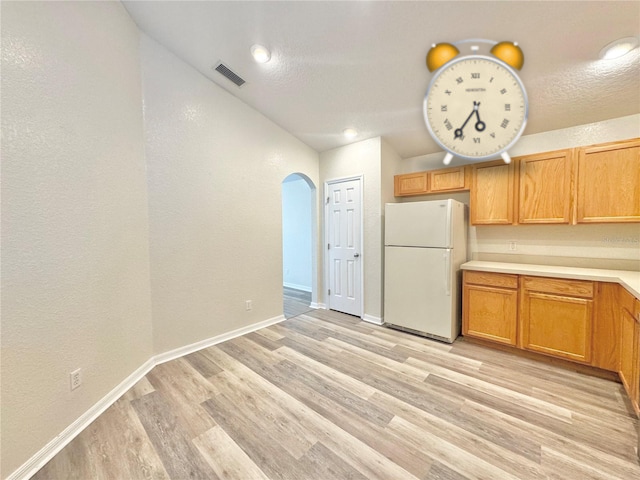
5:36
